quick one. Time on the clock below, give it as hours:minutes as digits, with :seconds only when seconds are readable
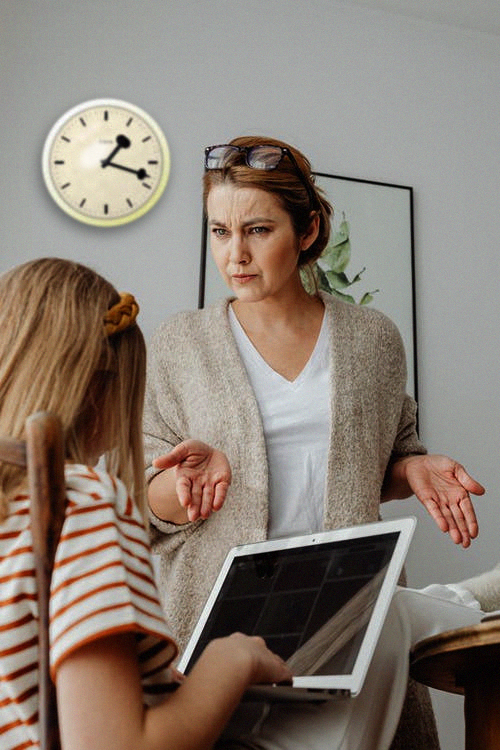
1:18
